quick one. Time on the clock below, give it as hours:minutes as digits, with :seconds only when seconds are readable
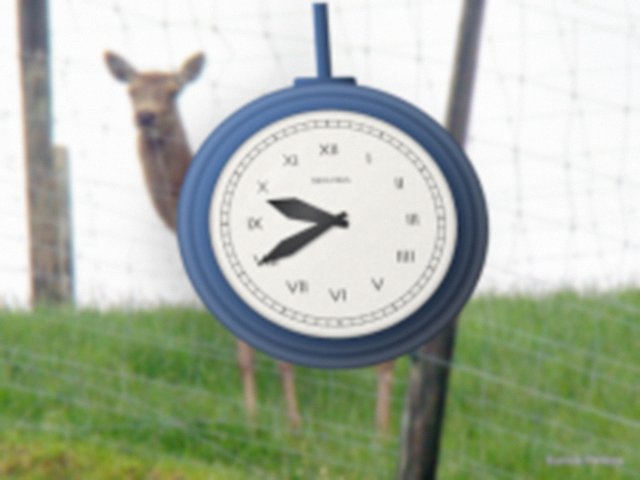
9:40
